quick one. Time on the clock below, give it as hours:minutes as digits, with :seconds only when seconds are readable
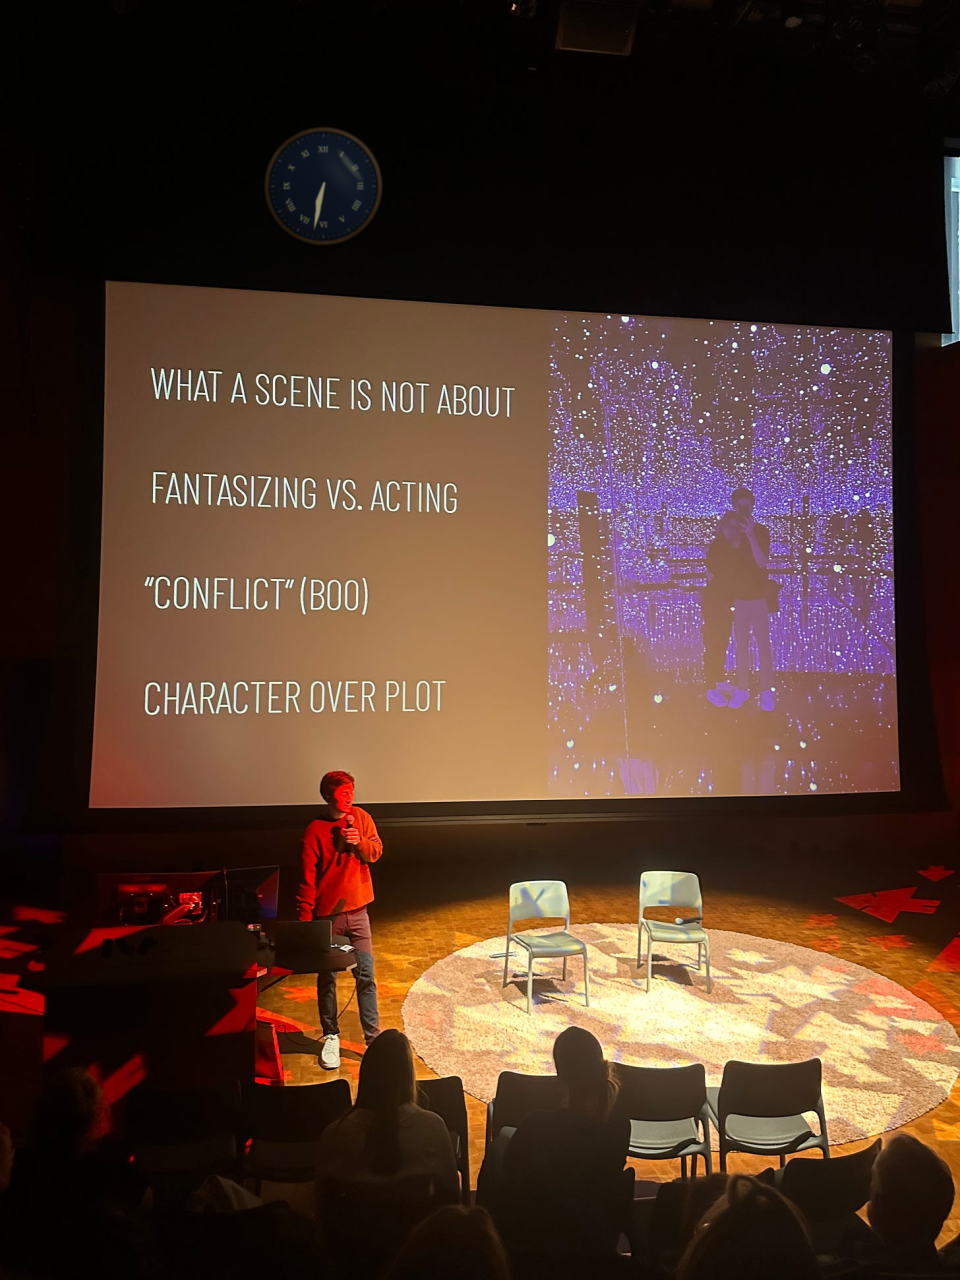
6:32
